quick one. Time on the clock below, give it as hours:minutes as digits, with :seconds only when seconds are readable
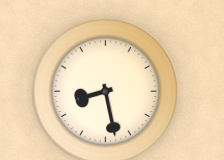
8:28
